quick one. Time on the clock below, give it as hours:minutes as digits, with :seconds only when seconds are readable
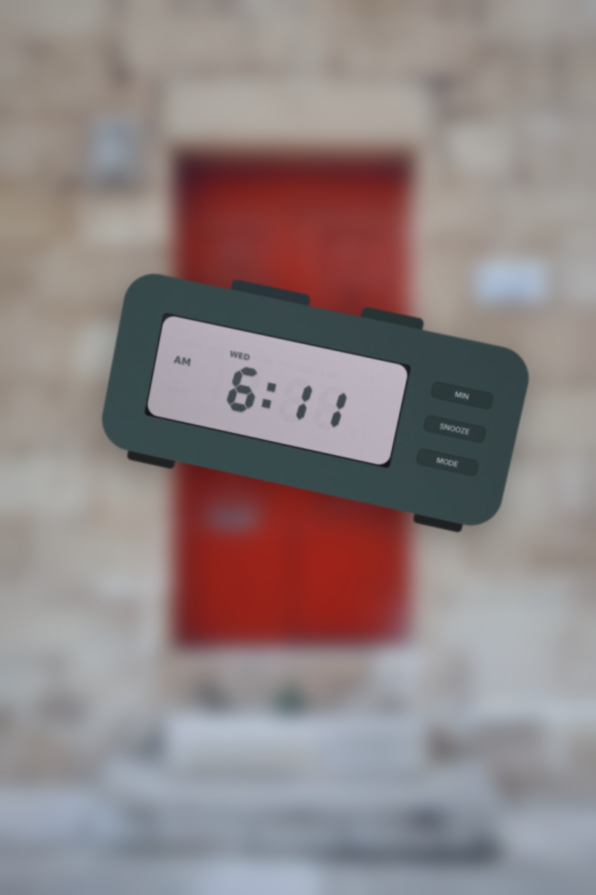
6:11
